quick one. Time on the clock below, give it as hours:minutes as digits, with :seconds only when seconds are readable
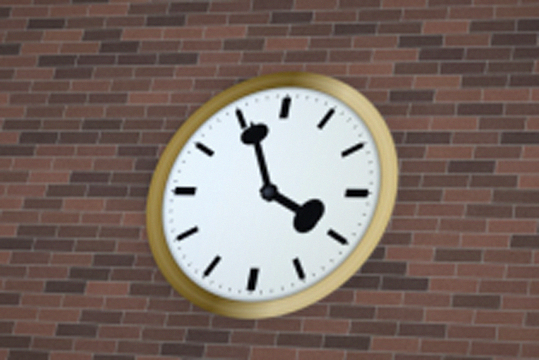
3:56
